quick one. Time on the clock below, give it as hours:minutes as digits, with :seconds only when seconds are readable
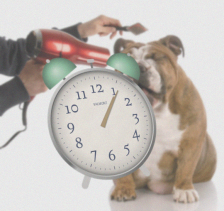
1:06
